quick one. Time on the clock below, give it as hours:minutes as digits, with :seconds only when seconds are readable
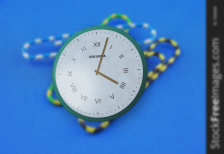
4:03
